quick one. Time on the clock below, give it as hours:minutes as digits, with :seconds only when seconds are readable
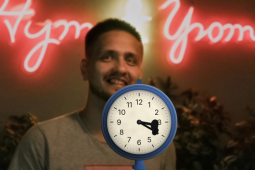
3:20
